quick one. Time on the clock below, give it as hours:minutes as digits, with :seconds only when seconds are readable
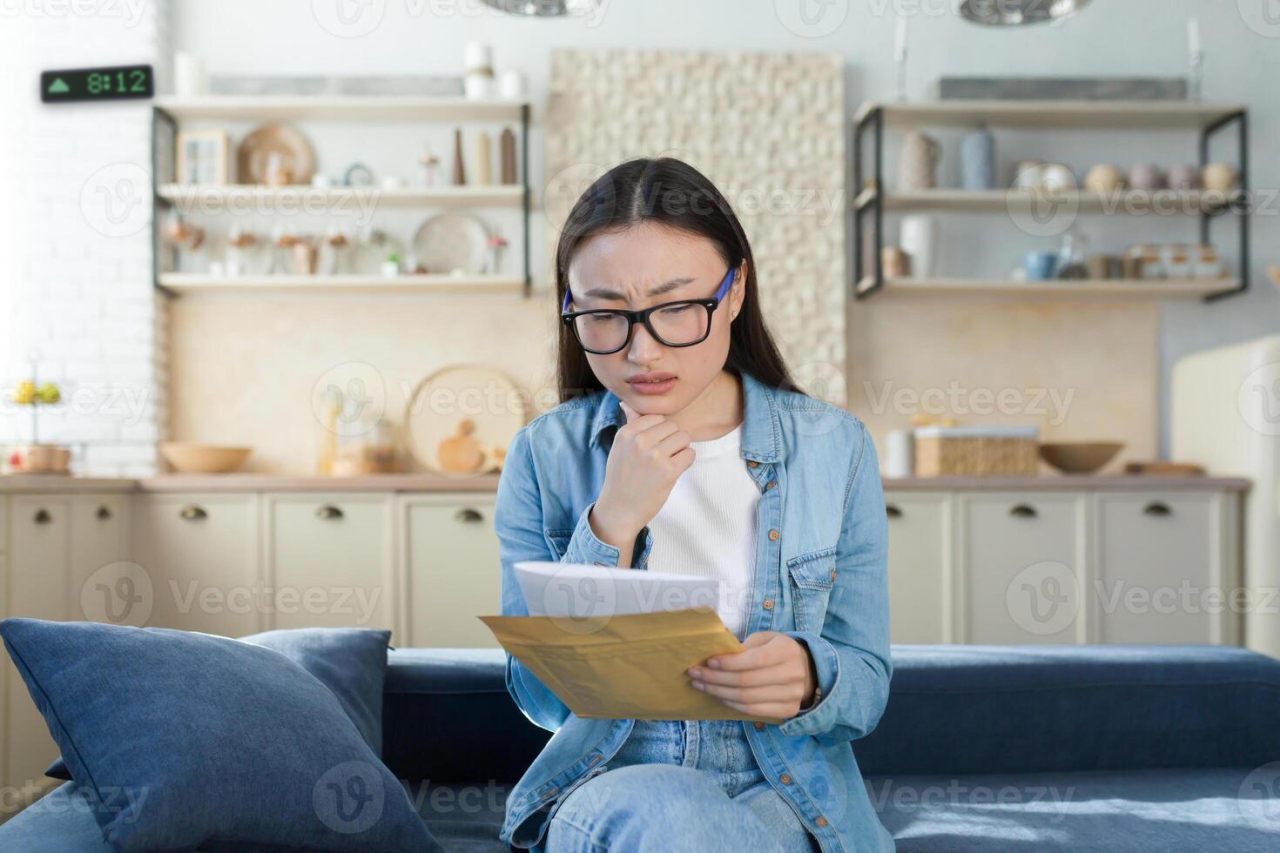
8:12
